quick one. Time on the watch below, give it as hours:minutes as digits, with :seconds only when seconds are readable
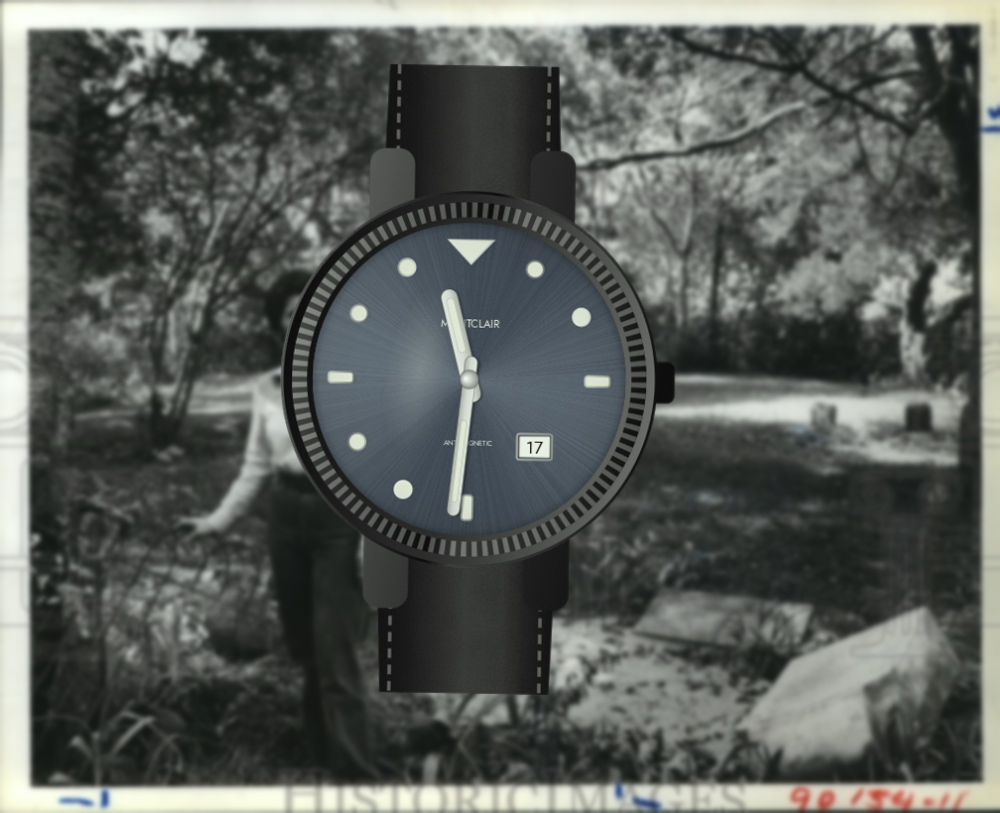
11:31
